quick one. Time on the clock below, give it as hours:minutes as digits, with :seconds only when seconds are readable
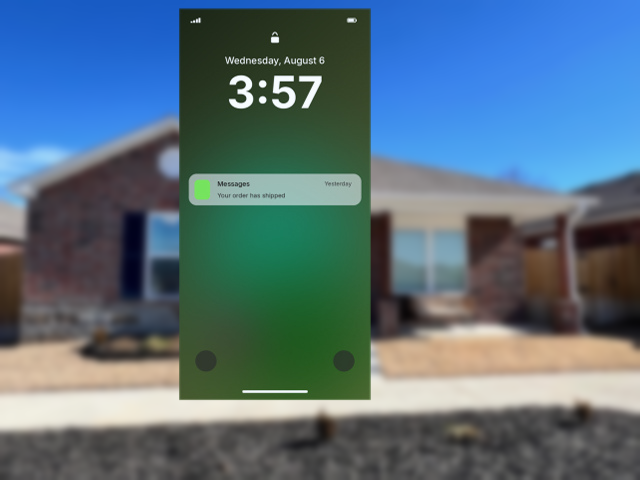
3:57
